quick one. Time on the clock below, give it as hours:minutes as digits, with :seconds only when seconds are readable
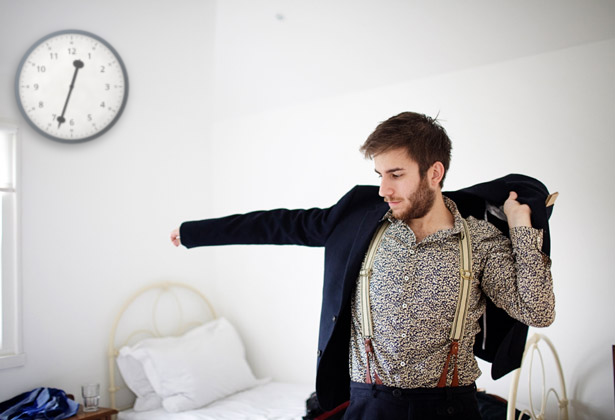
12:33
